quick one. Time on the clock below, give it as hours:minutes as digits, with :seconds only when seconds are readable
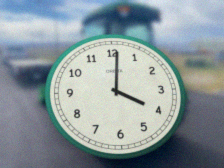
4:01
